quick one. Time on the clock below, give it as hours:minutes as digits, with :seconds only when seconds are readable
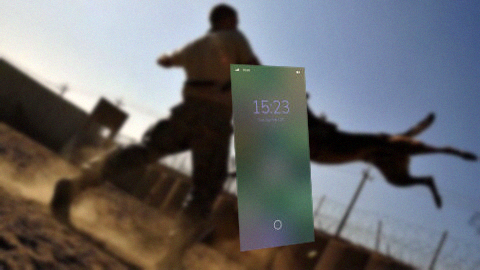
15:23
